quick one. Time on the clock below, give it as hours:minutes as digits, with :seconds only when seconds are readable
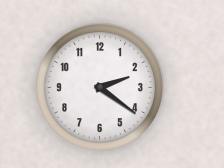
2:21
